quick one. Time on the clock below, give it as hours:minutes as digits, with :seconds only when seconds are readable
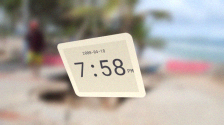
7:58
